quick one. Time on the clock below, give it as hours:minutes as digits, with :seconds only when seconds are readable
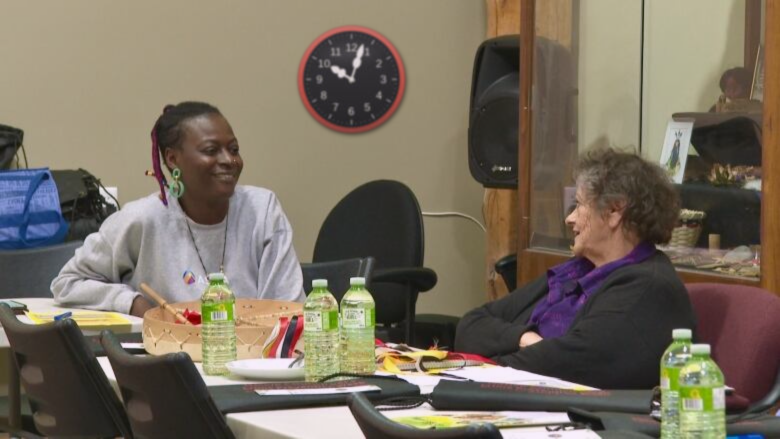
10:03
